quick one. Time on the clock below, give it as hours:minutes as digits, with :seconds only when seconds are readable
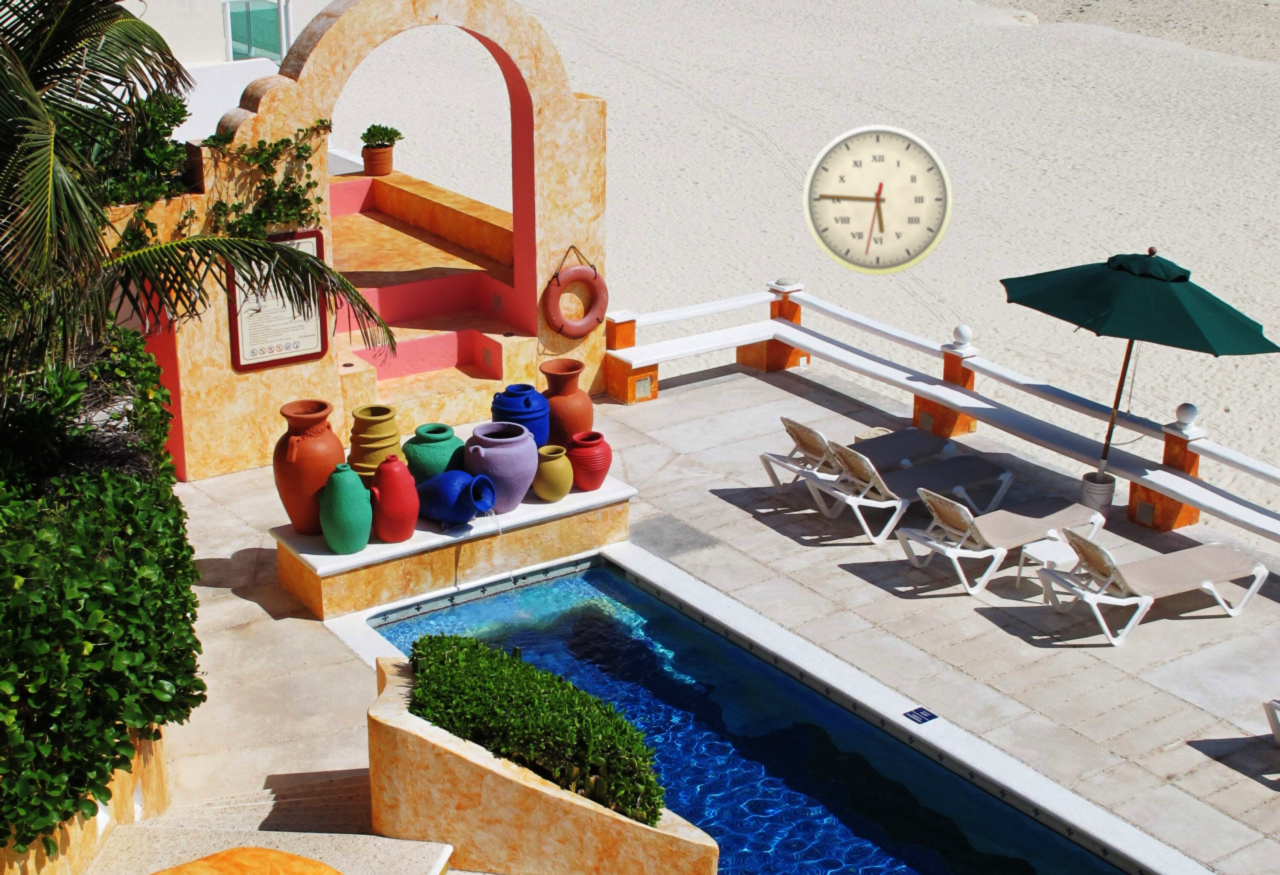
5:45:32
